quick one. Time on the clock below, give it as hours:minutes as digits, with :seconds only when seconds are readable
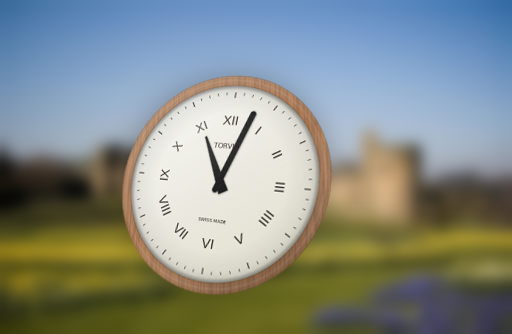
11:03
